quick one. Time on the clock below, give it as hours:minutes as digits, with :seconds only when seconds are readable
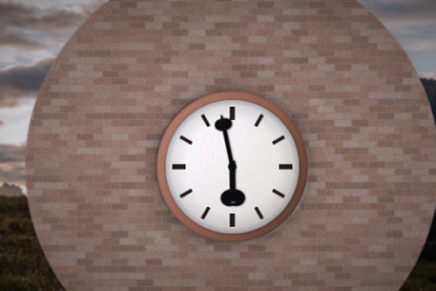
5:58
